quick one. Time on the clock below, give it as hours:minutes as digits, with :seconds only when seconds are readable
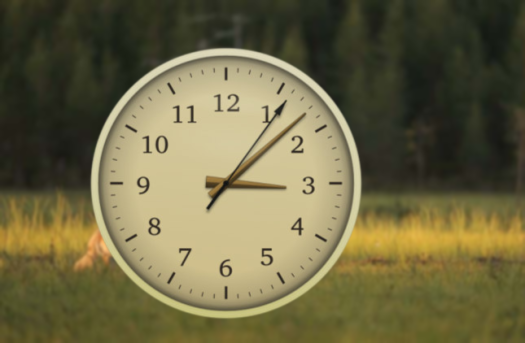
3:08:06
